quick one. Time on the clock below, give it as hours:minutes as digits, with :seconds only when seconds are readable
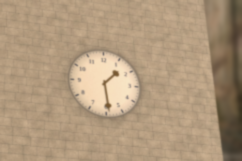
1:29
